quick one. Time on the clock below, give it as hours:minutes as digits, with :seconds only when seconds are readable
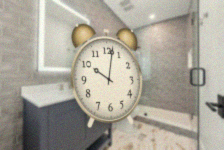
10:02
